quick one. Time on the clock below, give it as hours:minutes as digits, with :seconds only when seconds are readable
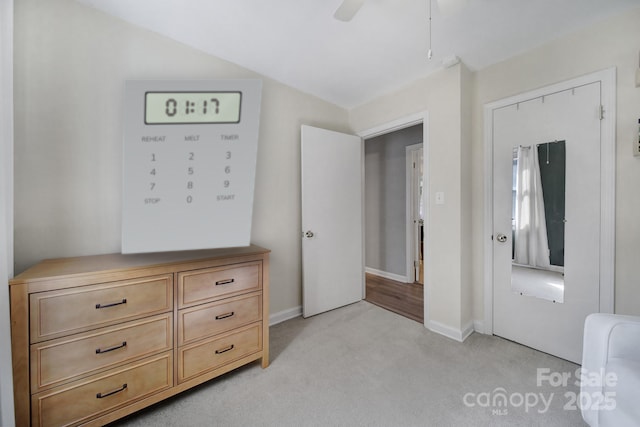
1:17
